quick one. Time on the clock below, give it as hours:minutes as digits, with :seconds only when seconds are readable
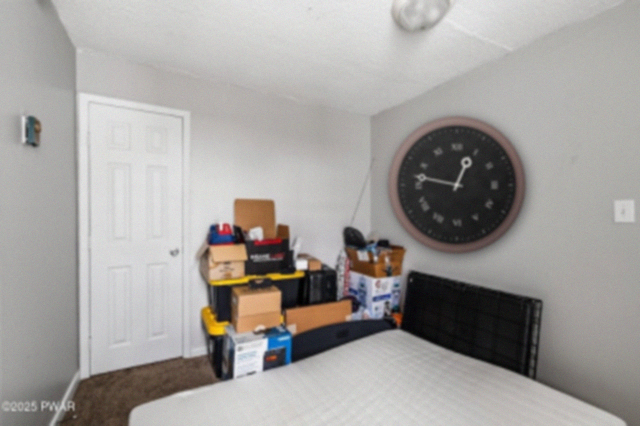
12:47
